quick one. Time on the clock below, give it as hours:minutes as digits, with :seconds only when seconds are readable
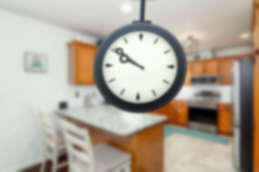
9:51
